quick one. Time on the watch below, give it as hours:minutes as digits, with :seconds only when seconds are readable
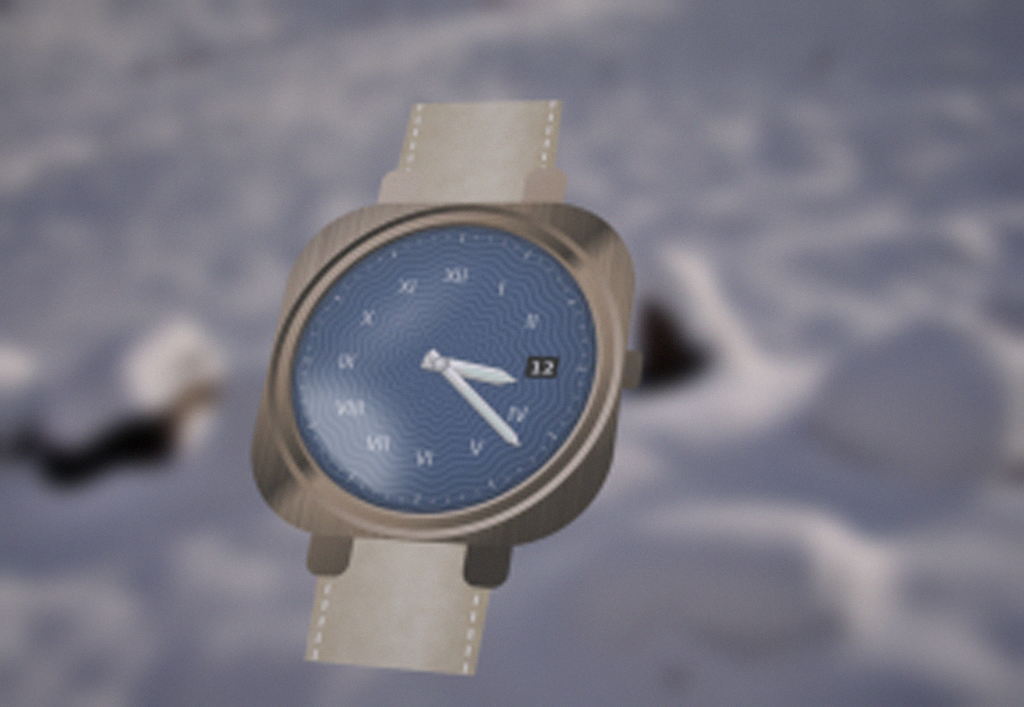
3:22
